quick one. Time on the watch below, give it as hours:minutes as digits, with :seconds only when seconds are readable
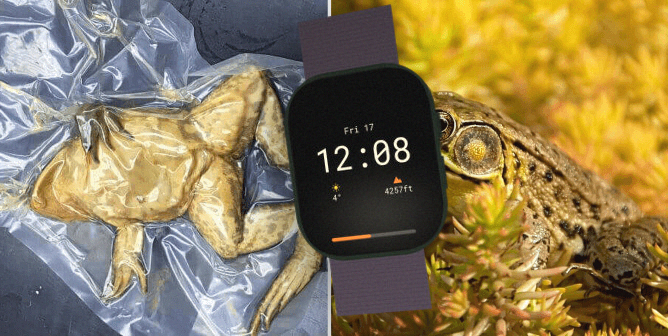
12:08
